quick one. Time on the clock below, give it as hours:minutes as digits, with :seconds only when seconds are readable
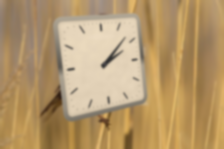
2:08
